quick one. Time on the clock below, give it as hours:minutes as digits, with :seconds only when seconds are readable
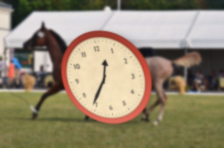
12:36
